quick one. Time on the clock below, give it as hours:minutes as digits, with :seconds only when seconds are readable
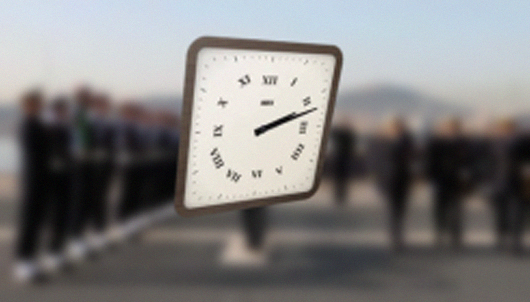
2:12
